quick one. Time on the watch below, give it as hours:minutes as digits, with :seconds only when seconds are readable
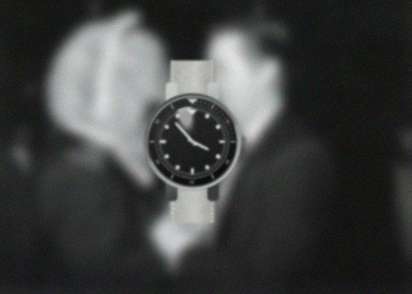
3:53
